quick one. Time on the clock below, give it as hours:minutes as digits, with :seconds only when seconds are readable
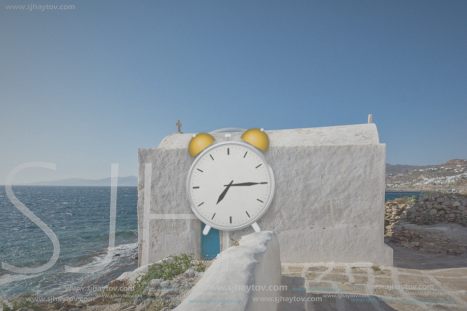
7:15
